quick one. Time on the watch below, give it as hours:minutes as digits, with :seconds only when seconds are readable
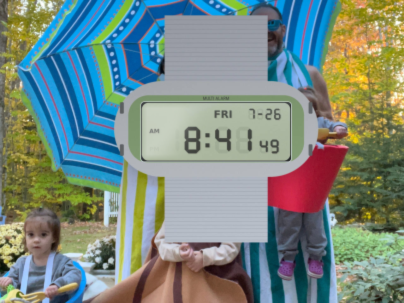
8:41:49
